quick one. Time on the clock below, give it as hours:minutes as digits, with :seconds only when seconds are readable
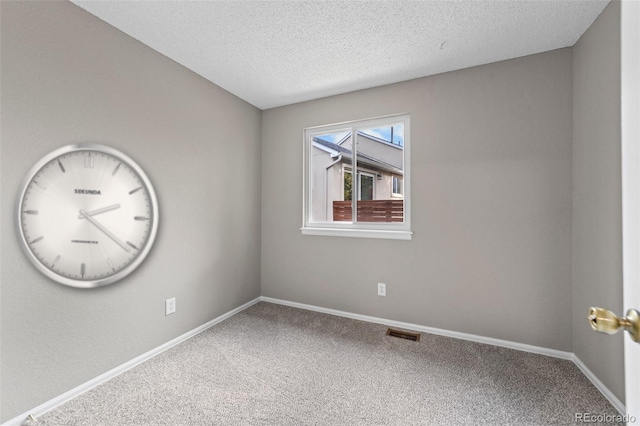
2:21
